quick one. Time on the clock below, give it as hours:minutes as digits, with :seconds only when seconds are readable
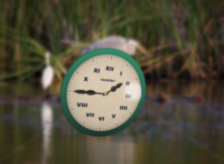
1:45
